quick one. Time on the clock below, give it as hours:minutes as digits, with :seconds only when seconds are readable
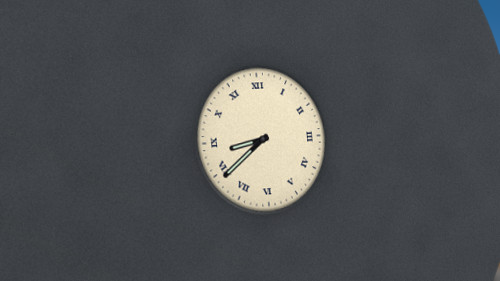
8:39
